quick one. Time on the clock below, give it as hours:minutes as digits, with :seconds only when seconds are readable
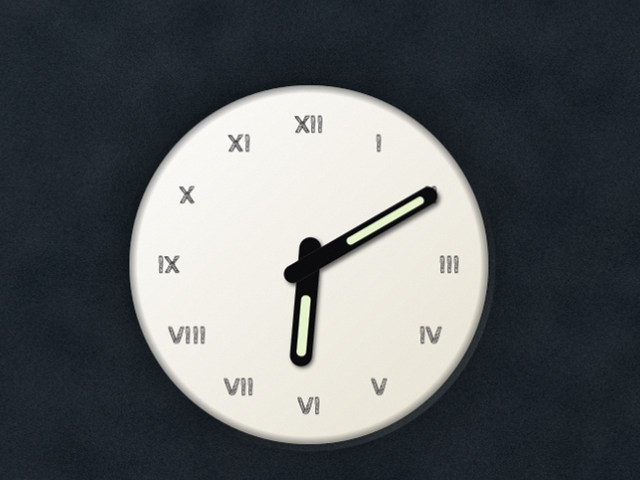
6:10
